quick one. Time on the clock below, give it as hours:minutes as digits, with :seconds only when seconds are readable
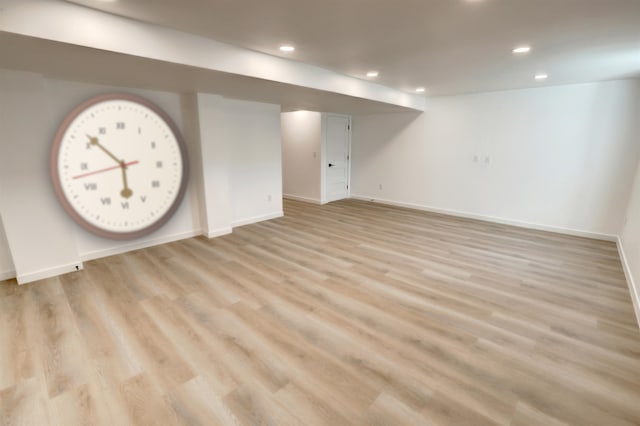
5:51:43
